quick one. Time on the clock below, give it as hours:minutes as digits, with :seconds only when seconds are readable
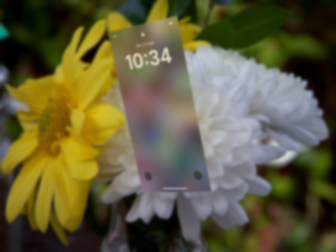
10:34
